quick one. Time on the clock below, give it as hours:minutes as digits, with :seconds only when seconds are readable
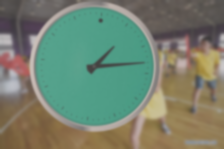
1:13
